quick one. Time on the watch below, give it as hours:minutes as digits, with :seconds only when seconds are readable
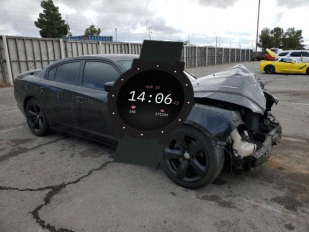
14:06
